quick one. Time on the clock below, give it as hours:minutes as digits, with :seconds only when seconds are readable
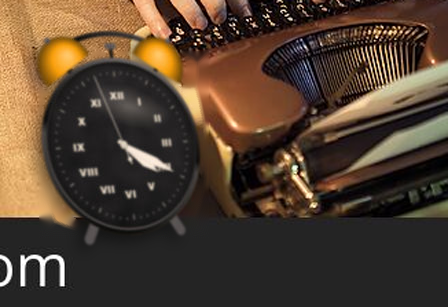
4:19:57
